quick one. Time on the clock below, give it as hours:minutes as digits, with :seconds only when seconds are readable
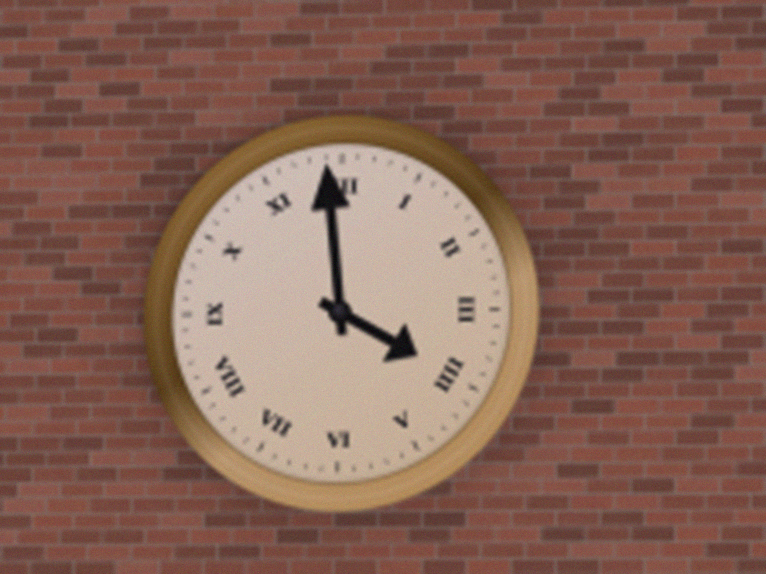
3:59
